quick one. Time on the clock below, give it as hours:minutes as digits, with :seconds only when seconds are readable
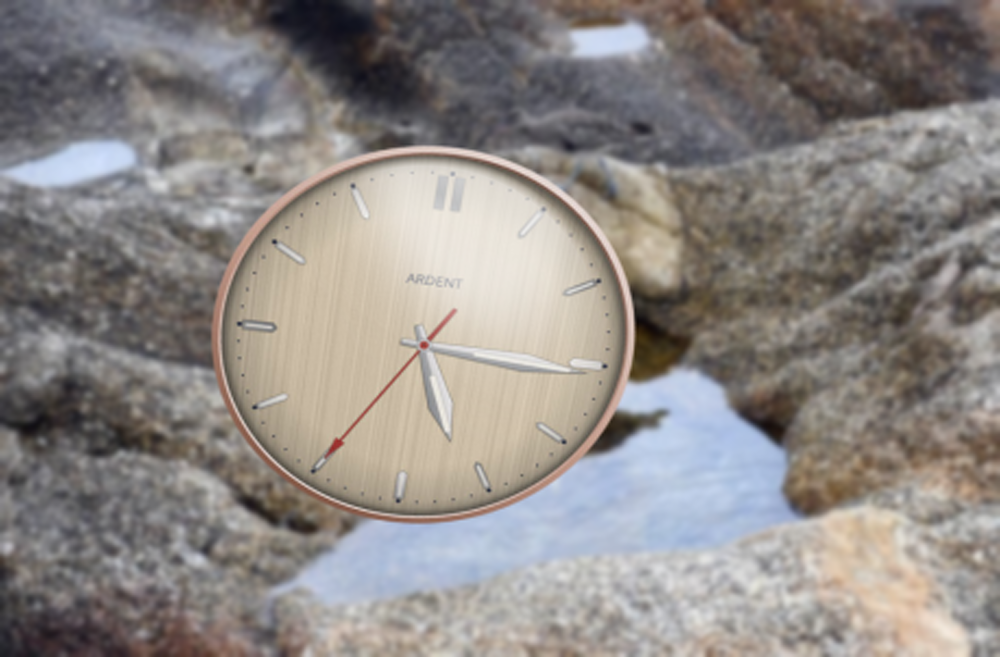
5:15:35
